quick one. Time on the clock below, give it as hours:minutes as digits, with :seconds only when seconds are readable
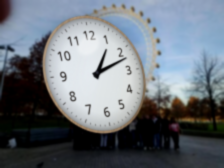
1:12
